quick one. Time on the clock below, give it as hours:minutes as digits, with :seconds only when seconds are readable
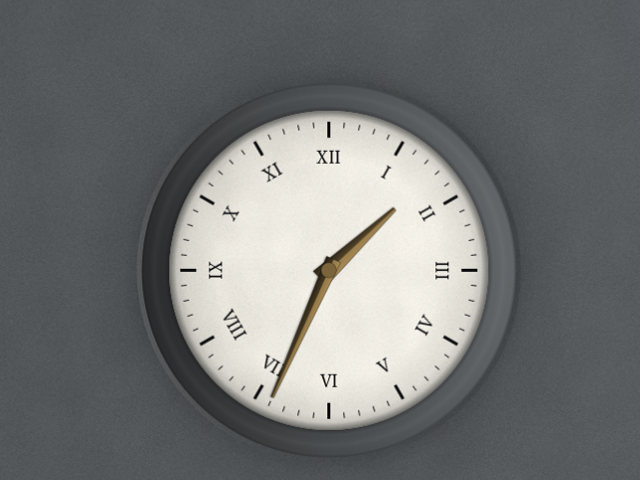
1:34
